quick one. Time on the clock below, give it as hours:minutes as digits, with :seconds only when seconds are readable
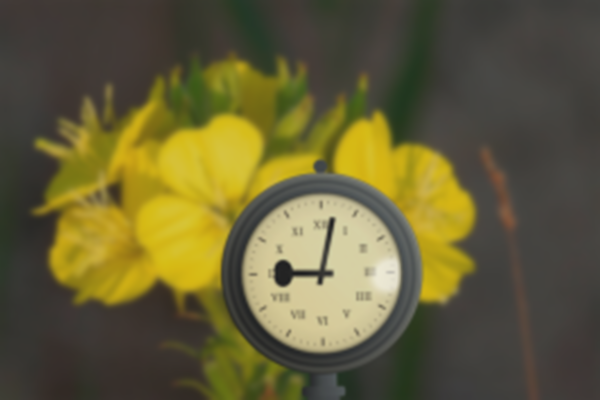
9:02
